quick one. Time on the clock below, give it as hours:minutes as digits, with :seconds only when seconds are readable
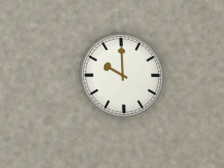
10:00
